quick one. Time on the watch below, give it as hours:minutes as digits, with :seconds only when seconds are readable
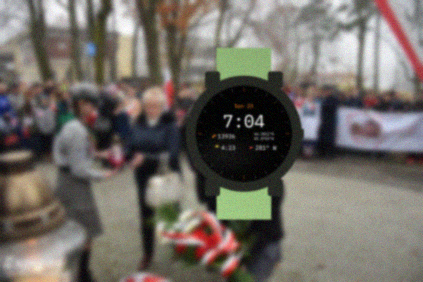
7:04
